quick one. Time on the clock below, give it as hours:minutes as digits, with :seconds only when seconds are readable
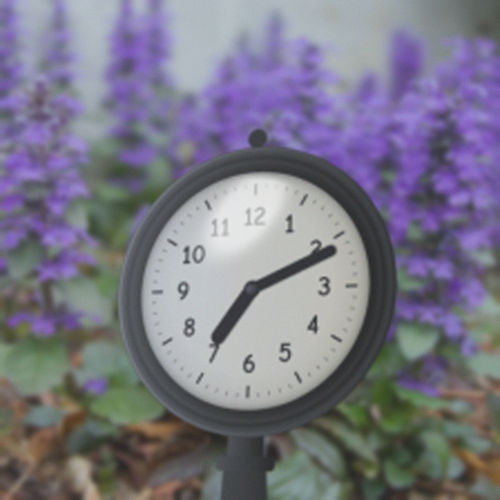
7:11
